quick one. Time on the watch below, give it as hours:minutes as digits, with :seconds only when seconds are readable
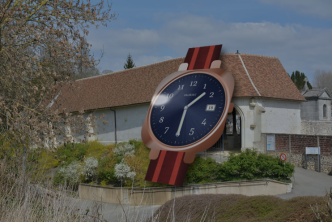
1:30
